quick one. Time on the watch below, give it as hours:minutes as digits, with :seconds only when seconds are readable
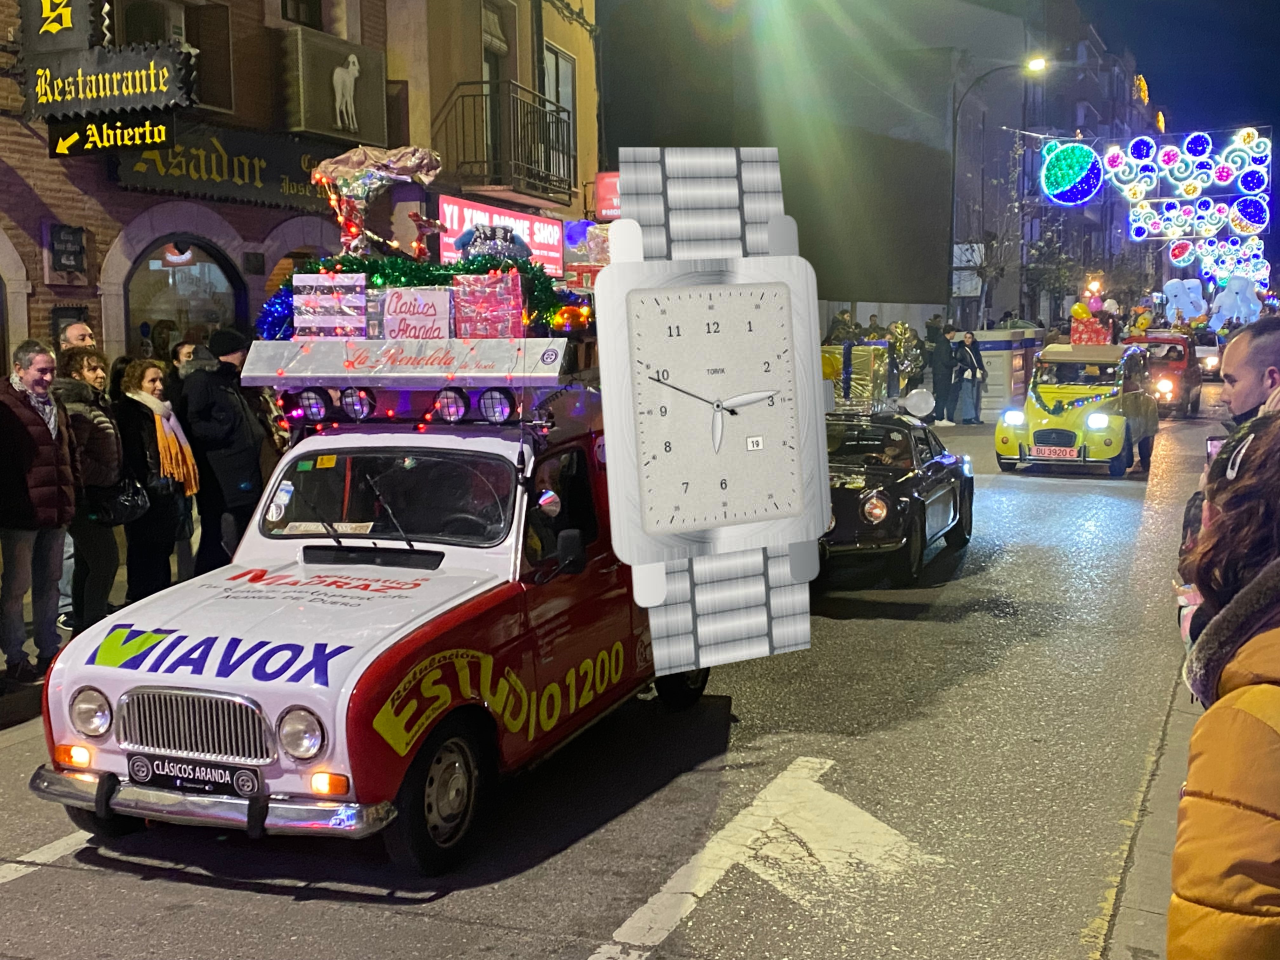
6:13:49
